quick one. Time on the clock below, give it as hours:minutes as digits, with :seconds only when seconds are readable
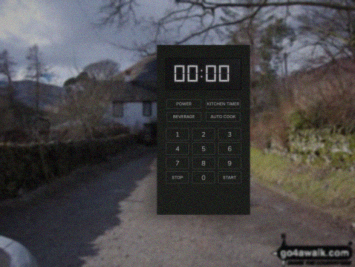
0:00
